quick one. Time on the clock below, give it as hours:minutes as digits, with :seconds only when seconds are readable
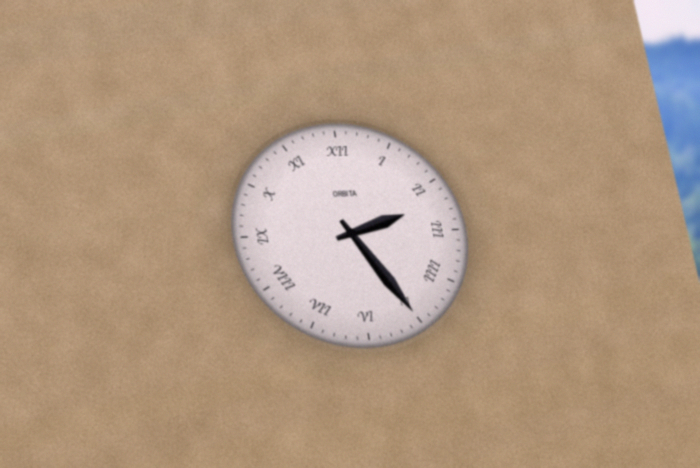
2:25
